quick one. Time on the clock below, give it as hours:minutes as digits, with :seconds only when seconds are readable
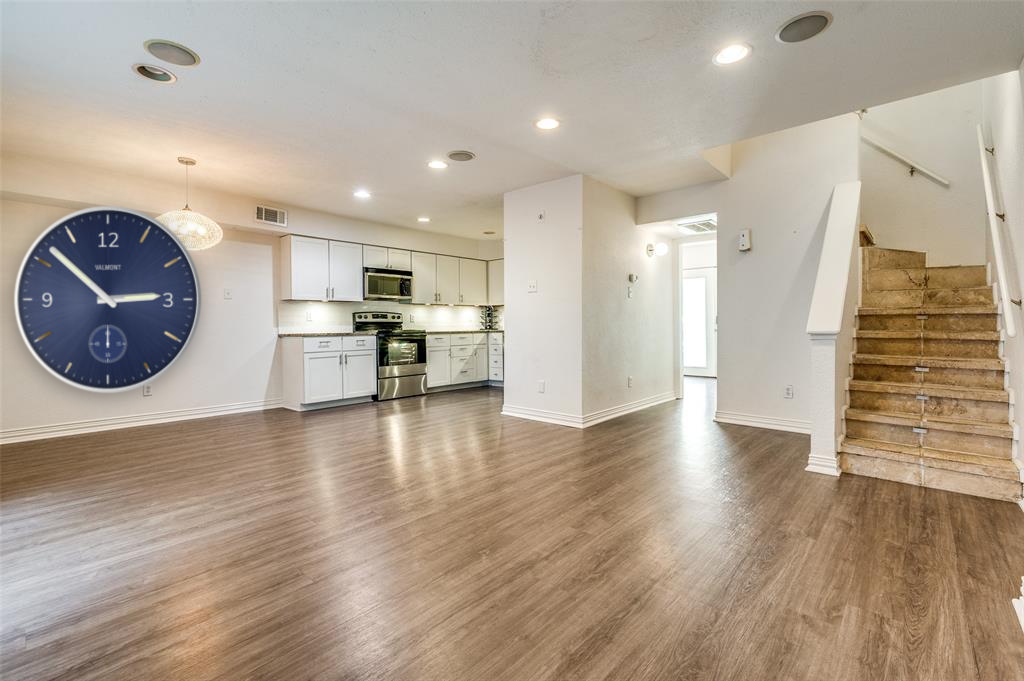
2:52
